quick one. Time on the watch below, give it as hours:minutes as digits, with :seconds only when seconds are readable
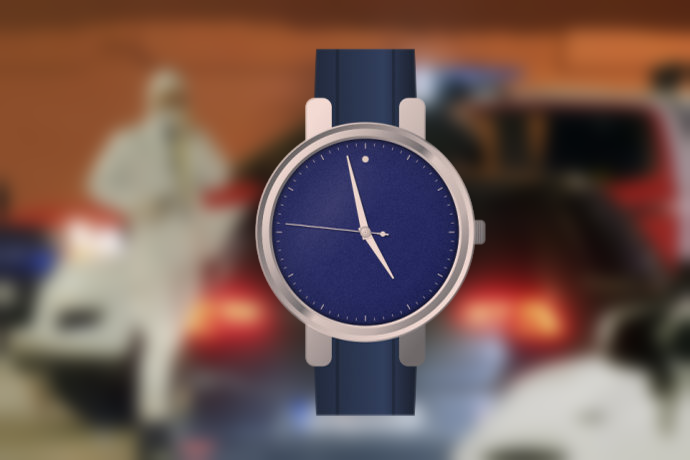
4:57:46
